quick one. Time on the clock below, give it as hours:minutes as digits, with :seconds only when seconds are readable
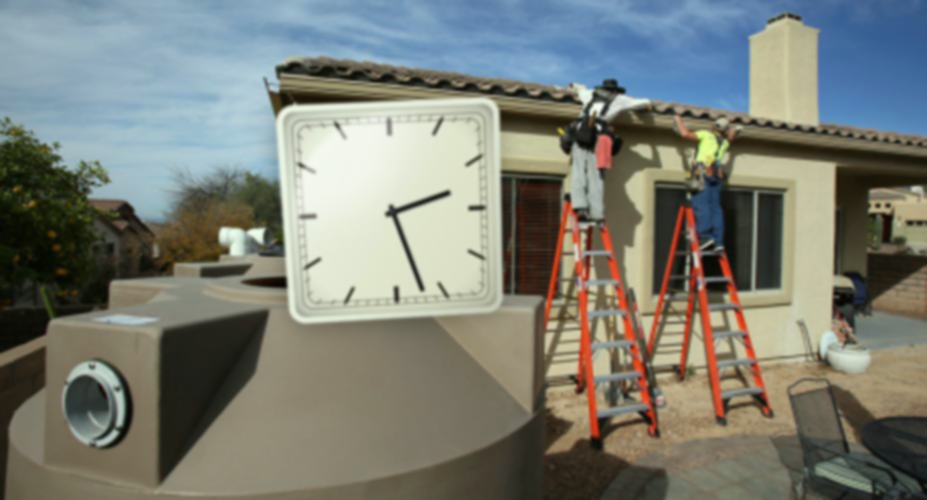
2:27
